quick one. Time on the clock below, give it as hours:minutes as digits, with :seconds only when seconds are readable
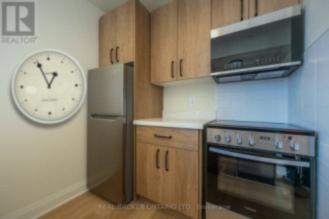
12:56
